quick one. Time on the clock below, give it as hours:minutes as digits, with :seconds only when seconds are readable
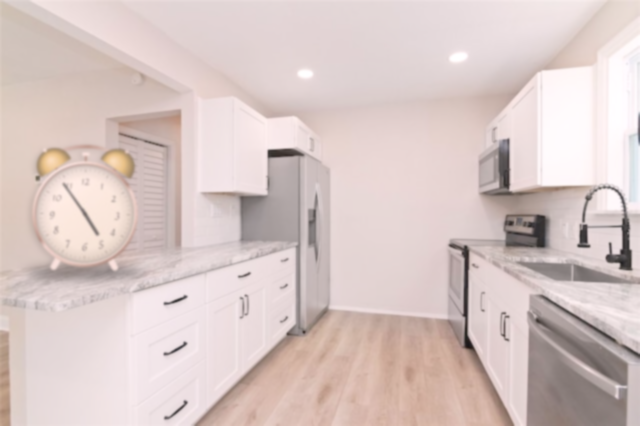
4:54
